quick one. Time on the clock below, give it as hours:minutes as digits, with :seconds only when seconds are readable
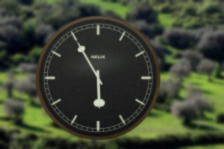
5:55
